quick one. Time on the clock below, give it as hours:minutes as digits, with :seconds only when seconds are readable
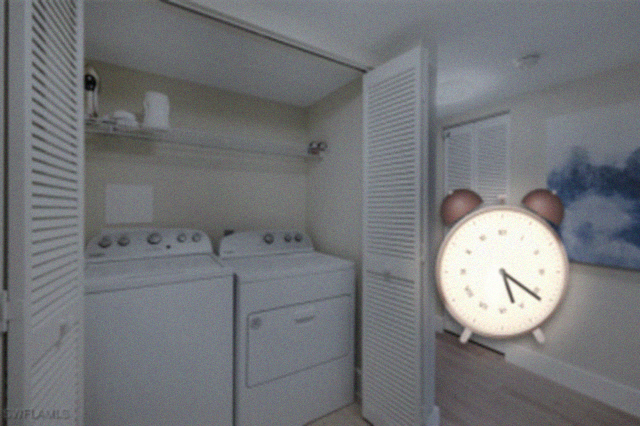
5:21
